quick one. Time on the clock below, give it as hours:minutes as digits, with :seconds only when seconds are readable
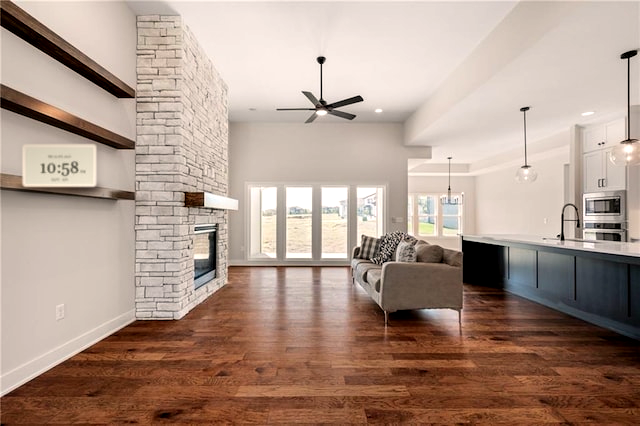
10:58
